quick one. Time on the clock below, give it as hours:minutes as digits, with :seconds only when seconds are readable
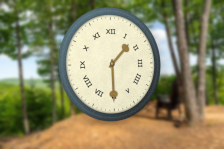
1:30
